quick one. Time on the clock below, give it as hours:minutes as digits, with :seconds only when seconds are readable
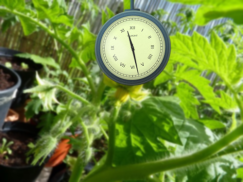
11:28
